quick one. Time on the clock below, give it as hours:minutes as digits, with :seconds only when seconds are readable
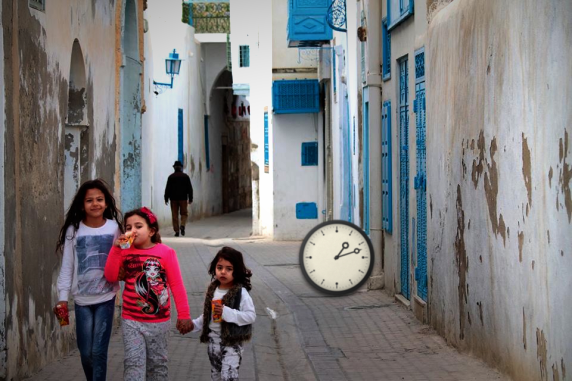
1:12
